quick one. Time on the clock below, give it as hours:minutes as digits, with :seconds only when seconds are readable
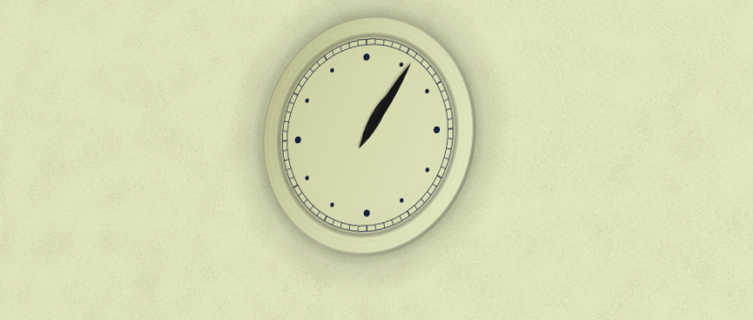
1:06
